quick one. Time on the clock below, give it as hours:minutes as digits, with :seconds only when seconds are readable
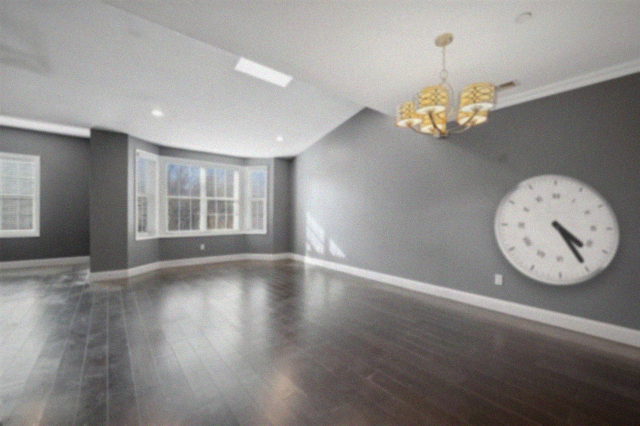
4:25
